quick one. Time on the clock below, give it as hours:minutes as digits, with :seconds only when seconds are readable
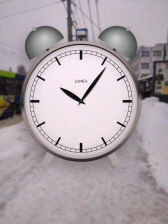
10:06
